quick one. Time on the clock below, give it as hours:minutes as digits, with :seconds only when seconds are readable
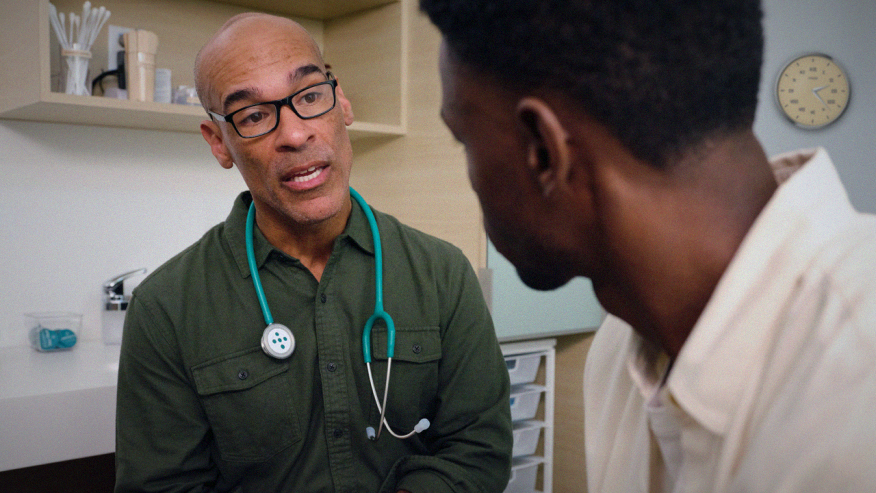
2:23
